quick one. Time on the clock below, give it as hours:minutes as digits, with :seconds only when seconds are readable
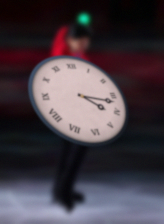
4:17
